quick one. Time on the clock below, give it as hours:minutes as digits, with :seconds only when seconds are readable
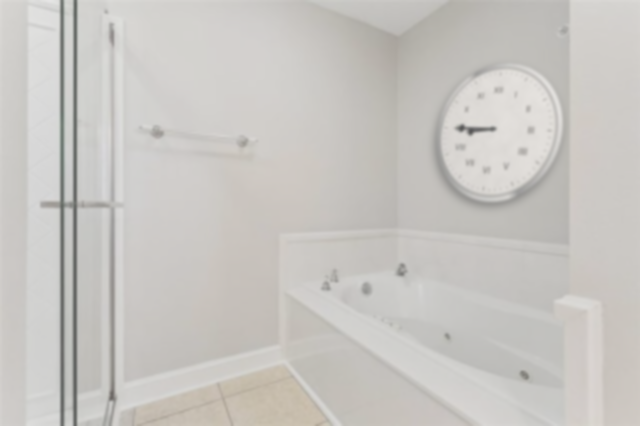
8:45
